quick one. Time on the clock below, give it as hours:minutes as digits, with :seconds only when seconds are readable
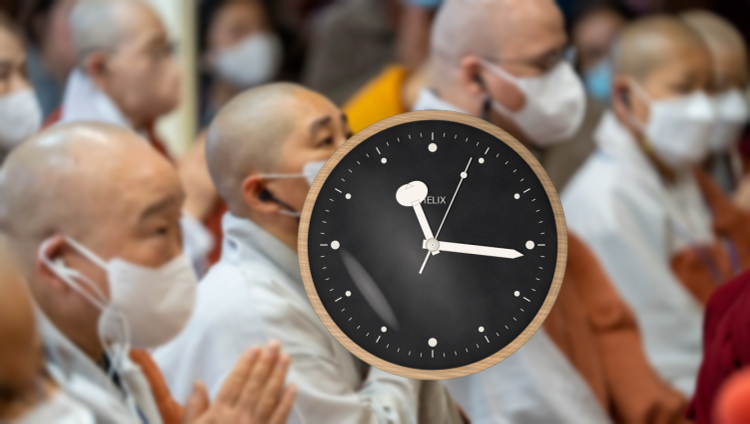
11:16:04
